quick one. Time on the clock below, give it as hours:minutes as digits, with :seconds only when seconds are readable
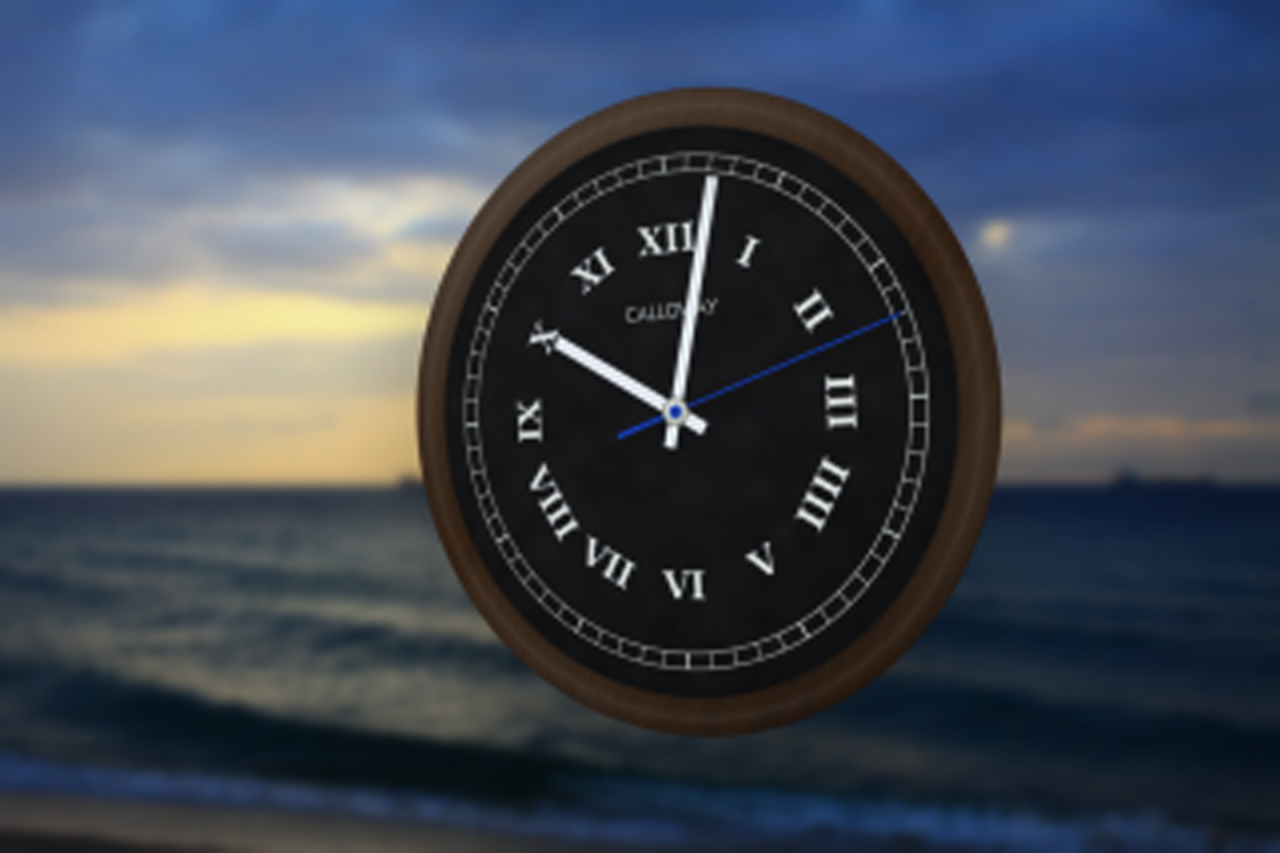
10:02:12
